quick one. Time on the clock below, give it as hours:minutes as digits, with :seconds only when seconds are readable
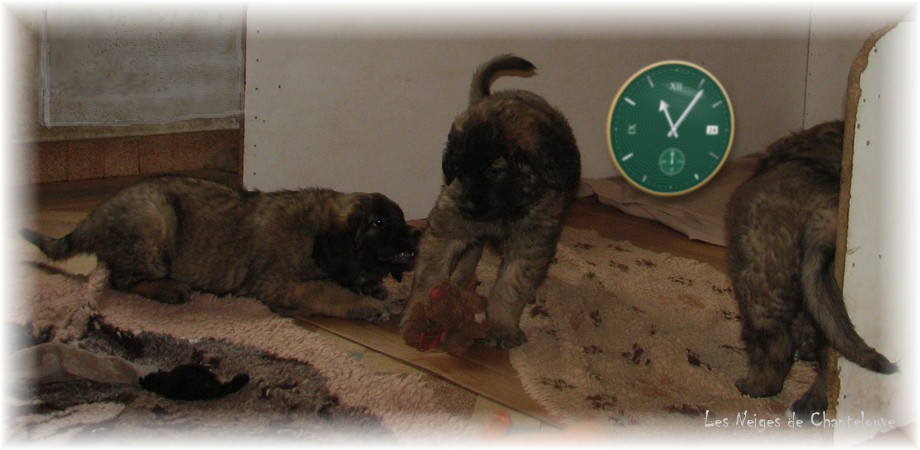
11:06
